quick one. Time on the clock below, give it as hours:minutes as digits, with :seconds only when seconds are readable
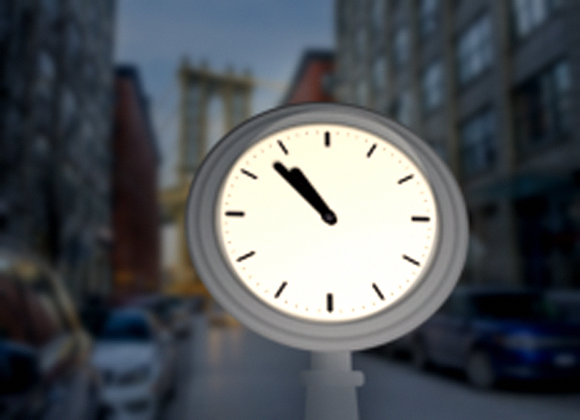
10:53
